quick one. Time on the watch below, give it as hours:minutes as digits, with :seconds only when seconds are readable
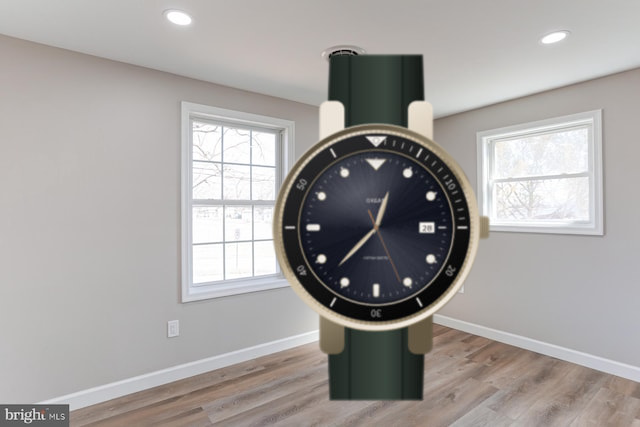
12:37:26
